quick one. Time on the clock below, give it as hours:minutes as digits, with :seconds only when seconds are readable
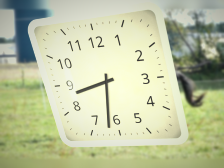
8:32
